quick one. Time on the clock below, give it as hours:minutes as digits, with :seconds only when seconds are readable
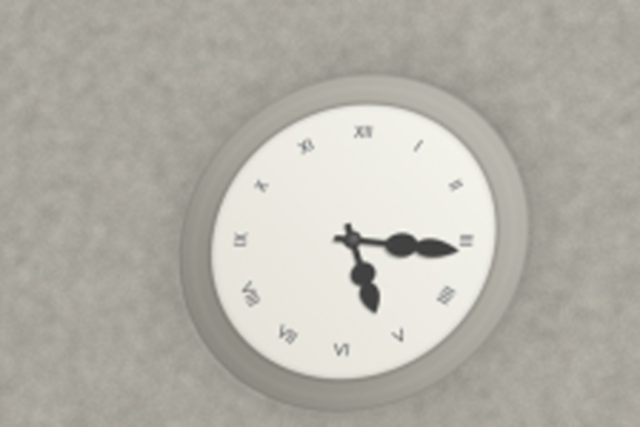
5:16
